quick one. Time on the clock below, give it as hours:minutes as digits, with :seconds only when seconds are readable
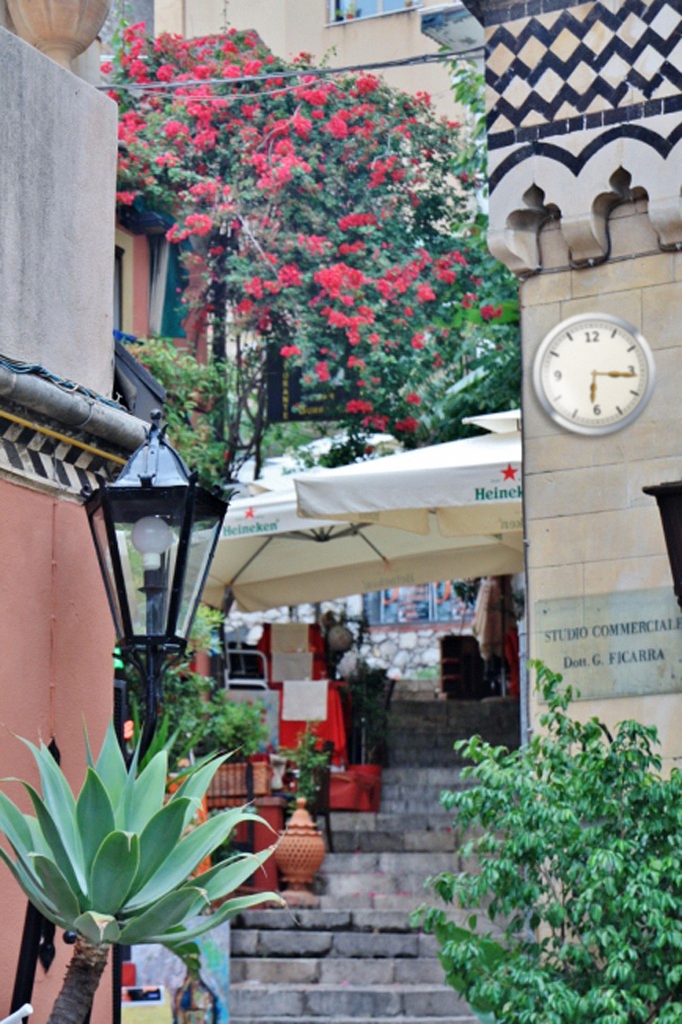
6:16
